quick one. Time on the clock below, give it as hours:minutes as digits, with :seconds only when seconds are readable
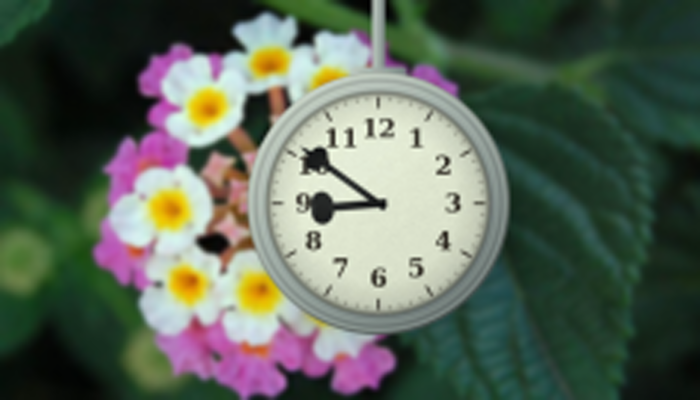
8:51
